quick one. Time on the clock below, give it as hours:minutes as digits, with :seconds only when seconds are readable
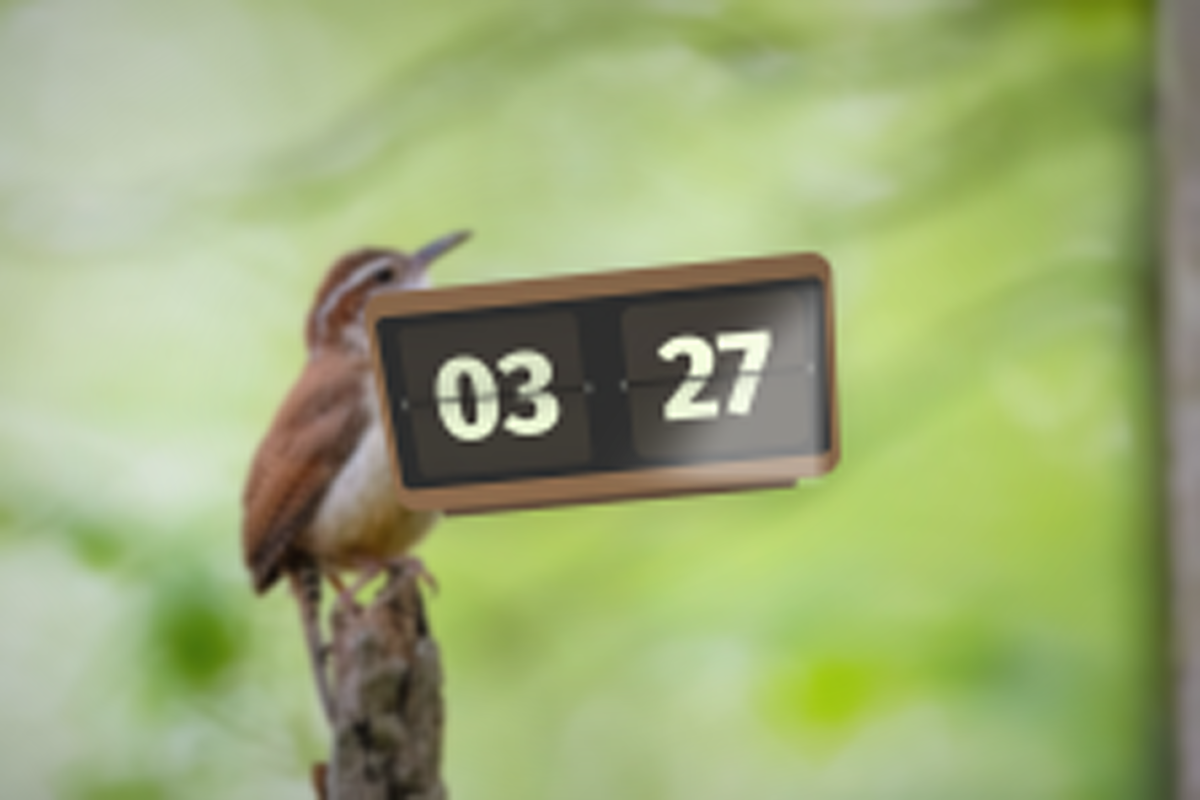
3:27
